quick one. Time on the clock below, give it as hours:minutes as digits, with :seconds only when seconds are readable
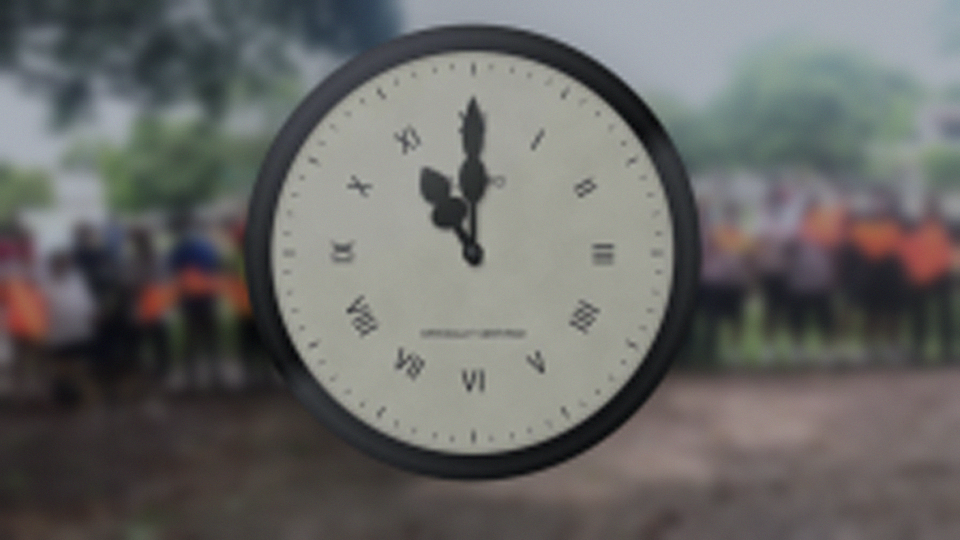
11:00
